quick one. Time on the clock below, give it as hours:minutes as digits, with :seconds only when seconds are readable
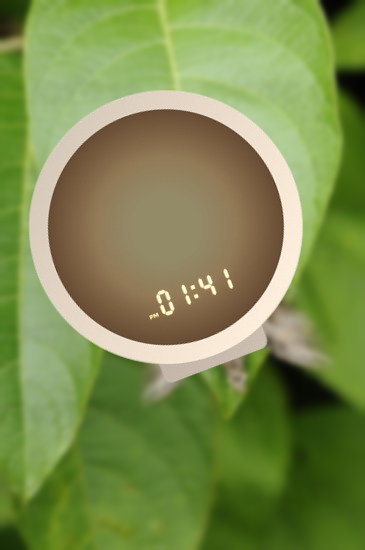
1:41
